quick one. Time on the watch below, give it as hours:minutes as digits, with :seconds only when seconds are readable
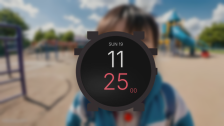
11:25
